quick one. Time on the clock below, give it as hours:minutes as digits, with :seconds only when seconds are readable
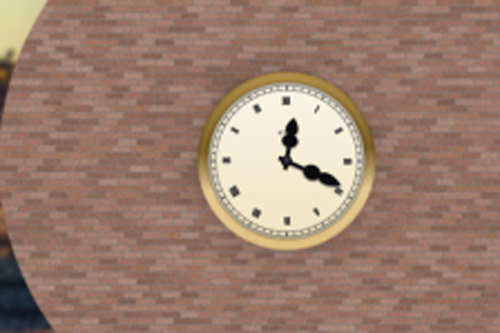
12:19
